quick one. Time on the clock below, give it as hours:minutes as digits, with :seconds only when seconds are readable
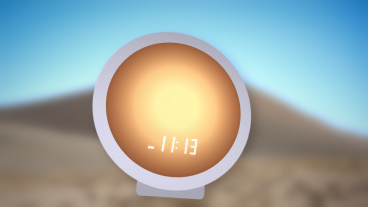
11:13
